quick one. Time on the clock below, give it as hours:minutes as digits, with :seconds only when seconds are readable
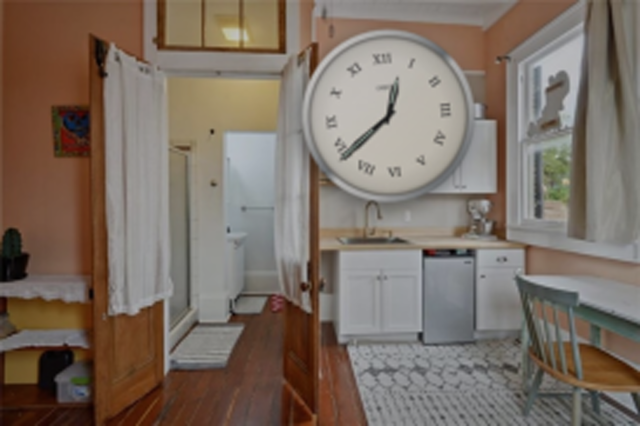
12:39
